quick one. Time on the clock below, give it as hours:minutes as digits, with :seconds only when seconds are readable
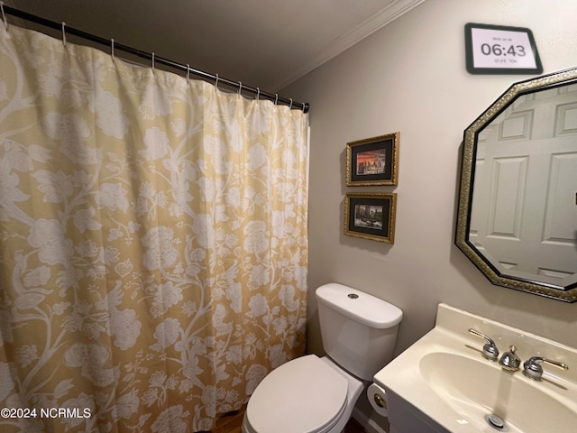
6:43
